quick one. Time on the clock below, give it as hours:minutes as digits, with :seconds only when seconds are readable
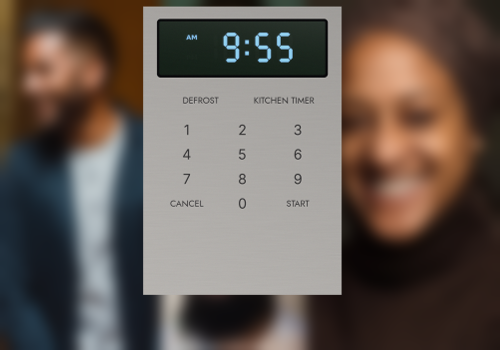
9:55
